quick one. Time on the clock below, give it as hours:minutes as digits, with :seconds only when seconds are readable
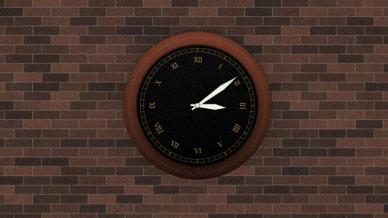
3:09
